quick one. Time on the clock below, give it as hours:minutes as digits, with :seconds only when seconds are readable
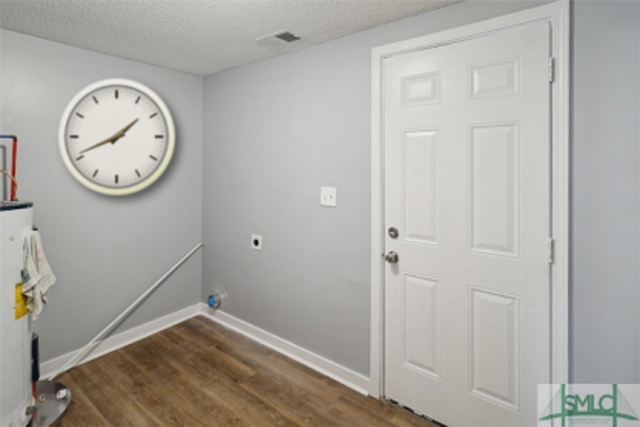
1:41
